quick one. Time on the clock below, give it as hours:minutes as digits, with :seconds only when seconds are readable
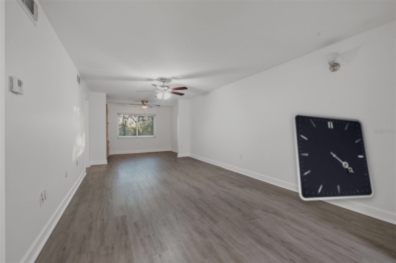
4:22
